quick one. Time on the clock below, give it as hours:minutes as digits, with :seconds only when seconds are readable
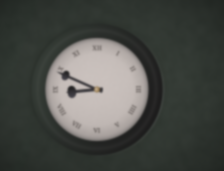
8:49
